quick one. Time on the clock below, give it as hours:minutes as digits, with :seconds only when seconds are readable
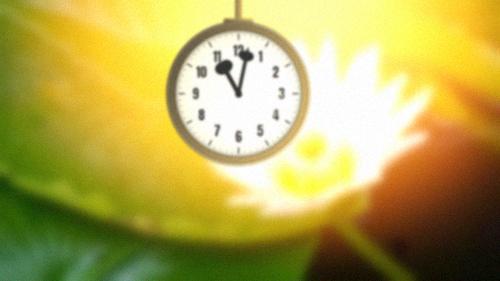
11:02
